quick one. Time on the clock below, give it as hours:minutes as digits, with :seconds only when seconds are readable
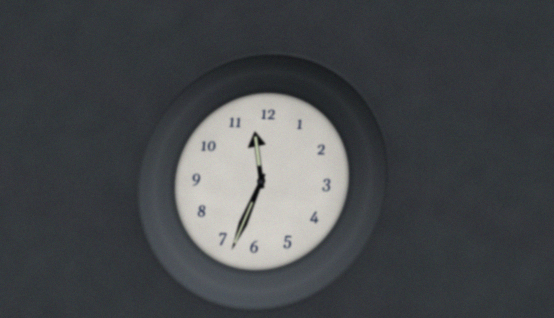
11:33
